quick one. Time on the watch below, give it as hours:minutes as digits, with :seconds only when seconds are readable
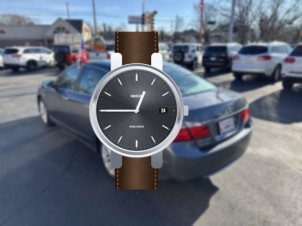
12:45
